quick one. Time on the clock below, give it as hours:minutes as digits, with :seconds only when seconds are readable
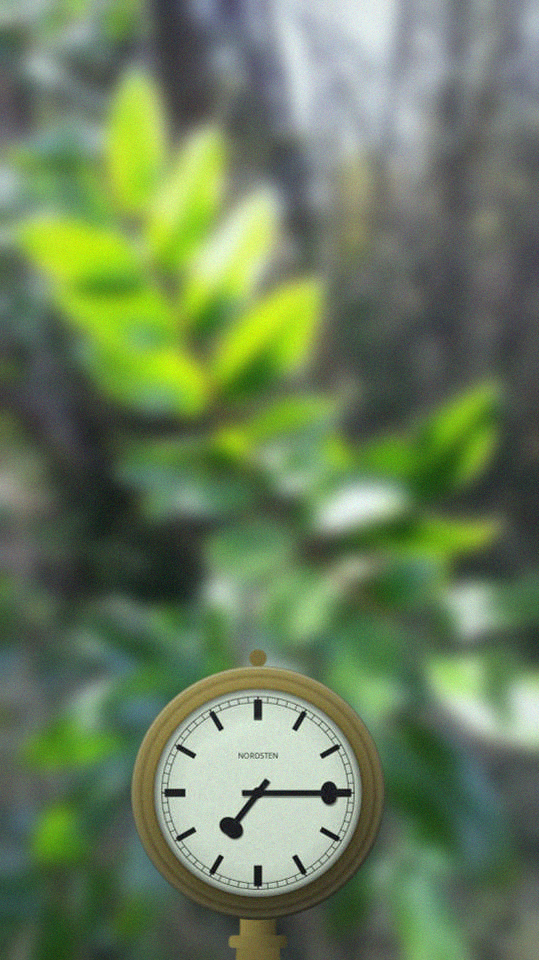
7:15
